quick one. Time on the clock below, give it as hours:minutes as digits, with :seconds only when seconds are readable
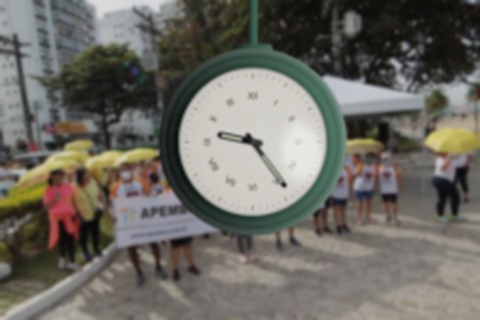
9:24
